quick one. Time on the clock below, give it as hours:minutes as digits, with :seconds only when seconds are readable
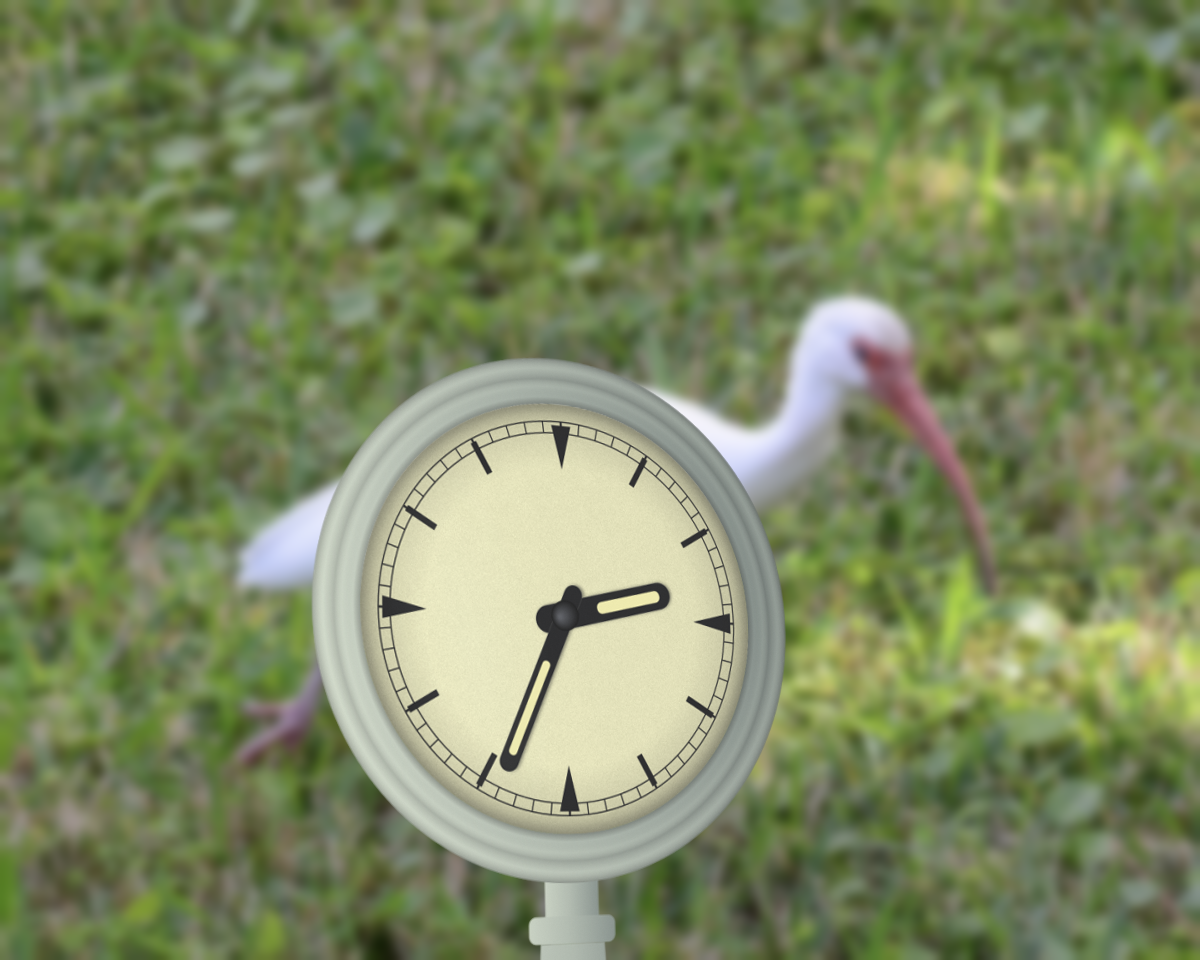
2:34
